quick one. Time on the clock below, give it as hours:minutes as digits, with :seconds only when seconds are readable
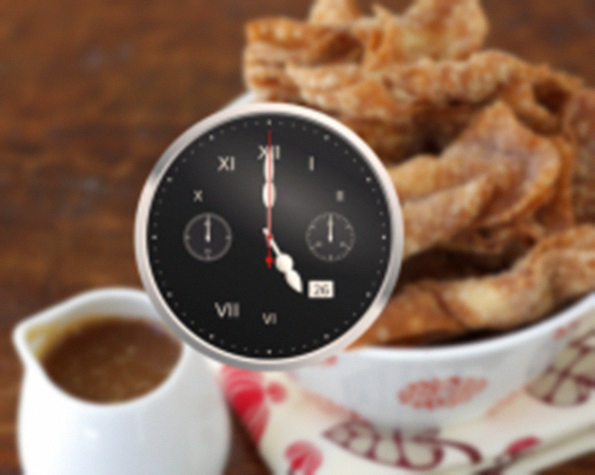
5:00
